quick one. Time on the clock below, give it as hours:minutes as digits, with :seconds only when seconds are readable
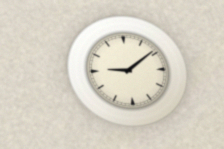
9:09
